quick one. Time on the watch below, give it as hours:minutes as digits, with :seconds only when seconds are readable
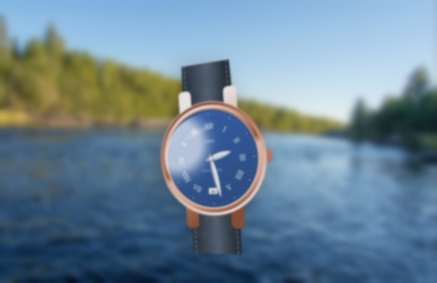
2:28
